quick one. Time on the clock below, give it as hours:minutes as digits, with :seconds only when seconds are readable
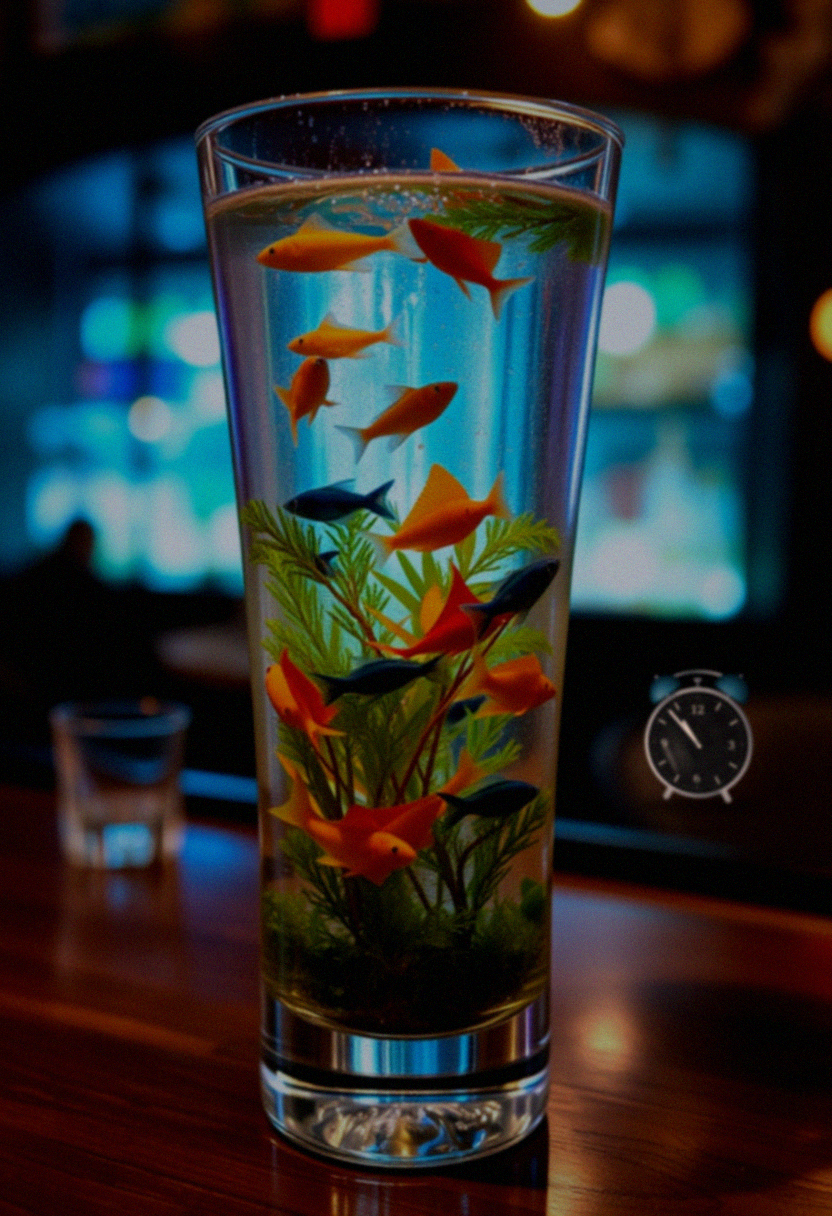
10:53
